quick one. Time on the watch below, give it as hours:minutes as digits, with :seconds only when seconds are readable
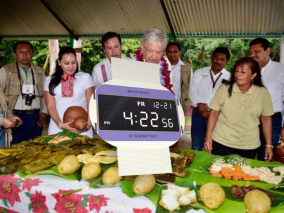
4:22:56
